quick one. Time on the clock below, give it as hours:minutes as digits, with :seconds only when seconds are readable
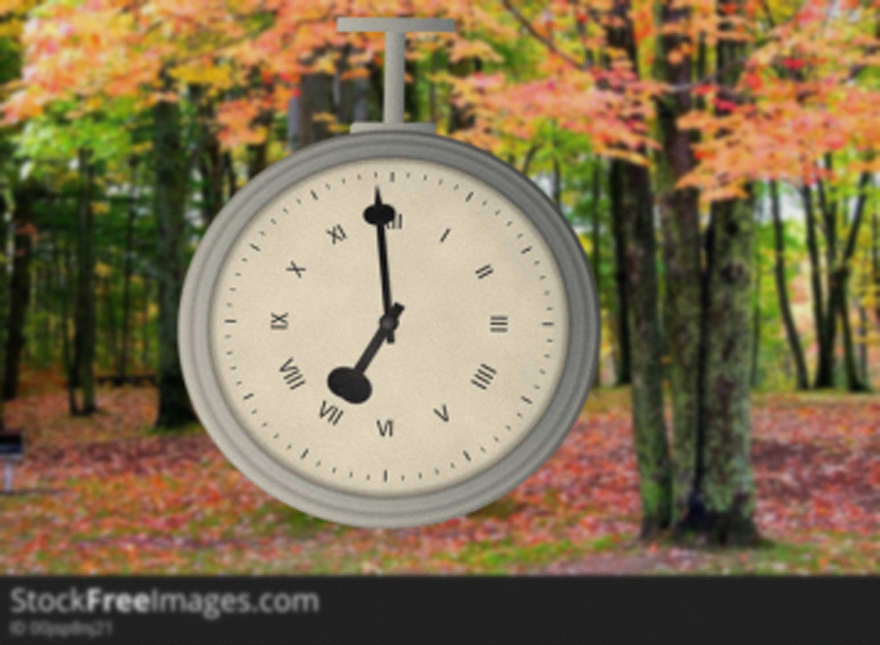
6:59
